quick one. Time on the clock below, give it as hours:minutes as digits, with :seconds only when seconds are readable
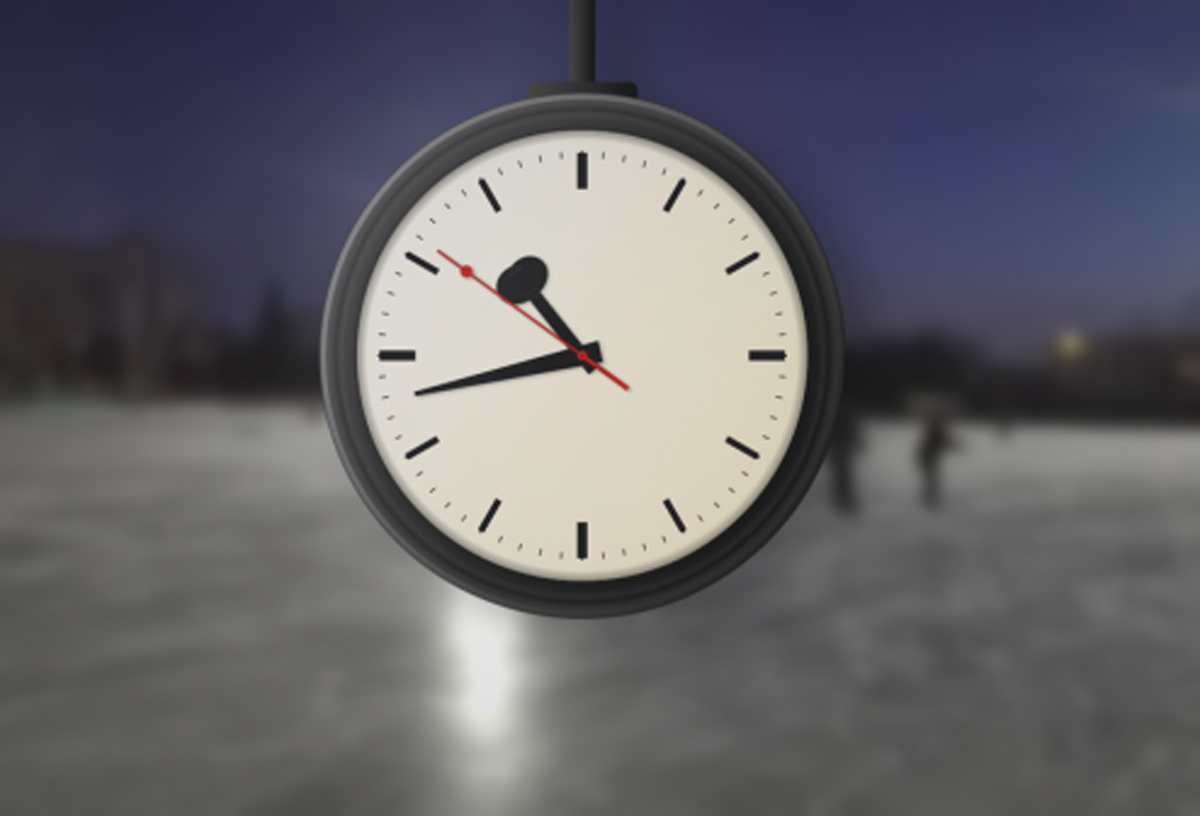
10:42:51
